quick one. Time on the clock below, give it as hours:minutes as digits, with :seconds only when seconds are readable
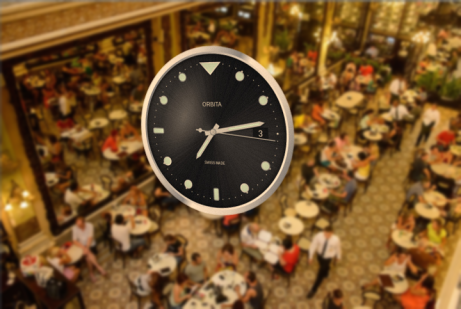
7:13:16
